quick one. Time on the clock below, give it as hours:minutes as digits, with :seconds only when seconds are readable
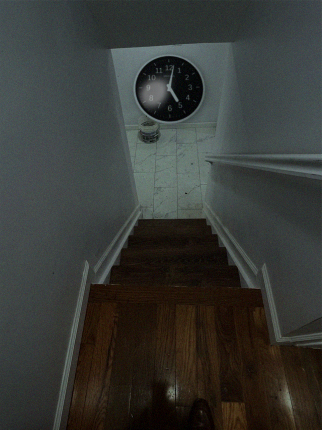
5:02
